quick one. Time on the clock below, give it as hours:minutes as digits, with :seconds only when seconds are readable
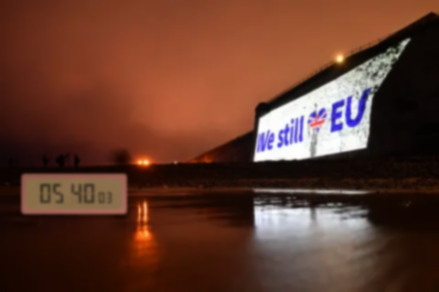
5:40
